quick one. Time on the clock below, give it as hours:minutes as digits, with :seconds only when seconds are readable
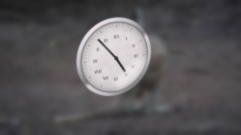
4:53
